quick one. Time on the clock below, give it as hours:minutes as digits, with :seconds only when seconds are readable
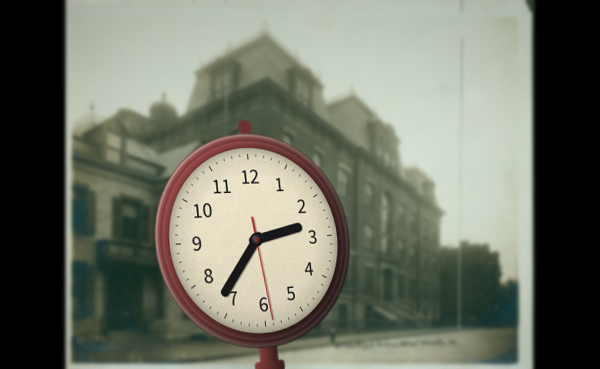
2:36:29
